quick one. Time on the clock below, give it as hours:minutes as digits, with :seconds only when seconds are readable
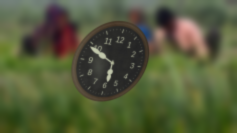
5:49
